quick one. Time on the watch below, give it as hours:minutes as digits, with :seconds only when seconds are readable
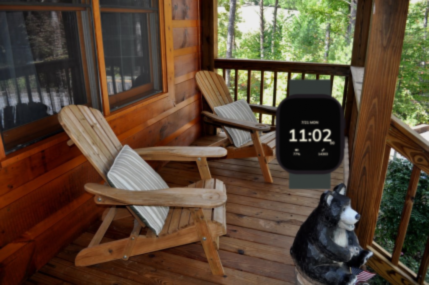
11:02
